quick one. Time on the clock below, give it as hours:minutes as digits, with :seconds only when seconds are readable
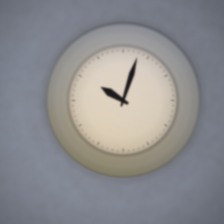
10:03
